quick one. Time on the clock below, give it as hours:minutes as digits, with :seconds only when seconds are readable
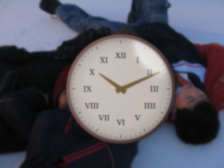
10:11
